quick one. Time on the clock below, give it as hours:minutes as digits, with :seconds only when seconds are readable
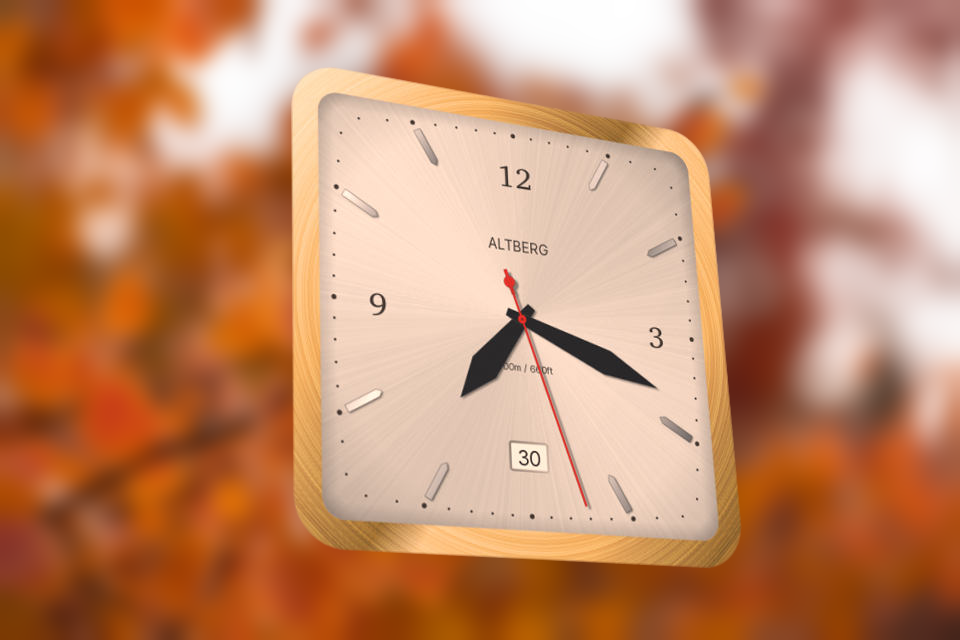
7:18:27
